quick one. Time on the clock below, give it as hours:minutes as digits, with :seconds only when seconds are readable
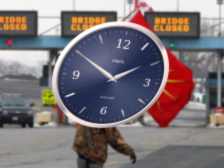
1:50
